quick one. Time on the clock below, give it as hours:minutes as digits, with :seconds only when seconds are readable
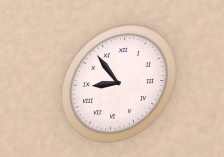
8:53
